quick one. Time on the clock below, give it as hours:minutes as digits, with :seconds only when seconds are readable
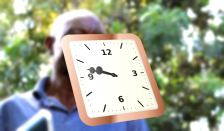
9:48
